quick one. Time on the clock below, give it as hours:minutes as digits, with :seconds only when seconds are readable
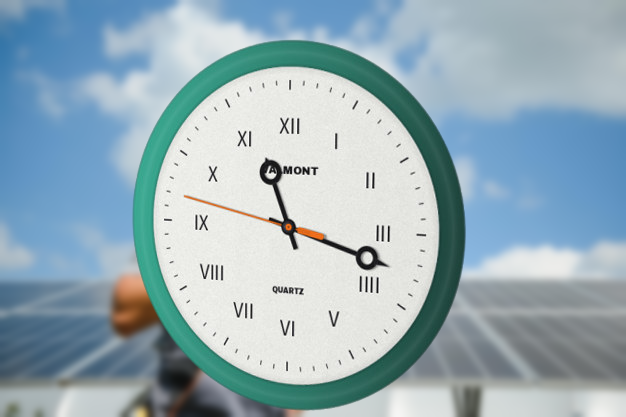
11:17:47
